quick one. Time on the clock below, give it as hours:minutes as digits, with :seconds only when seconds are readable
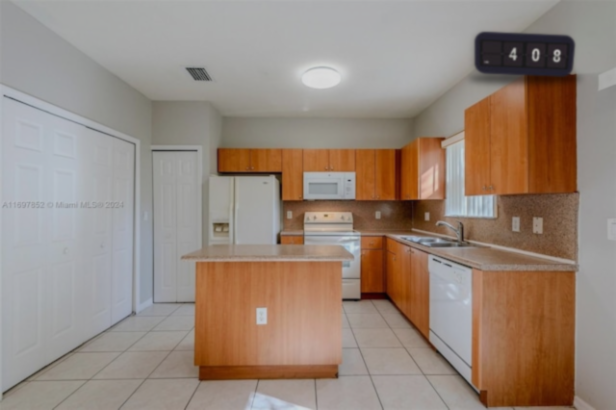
4:08
